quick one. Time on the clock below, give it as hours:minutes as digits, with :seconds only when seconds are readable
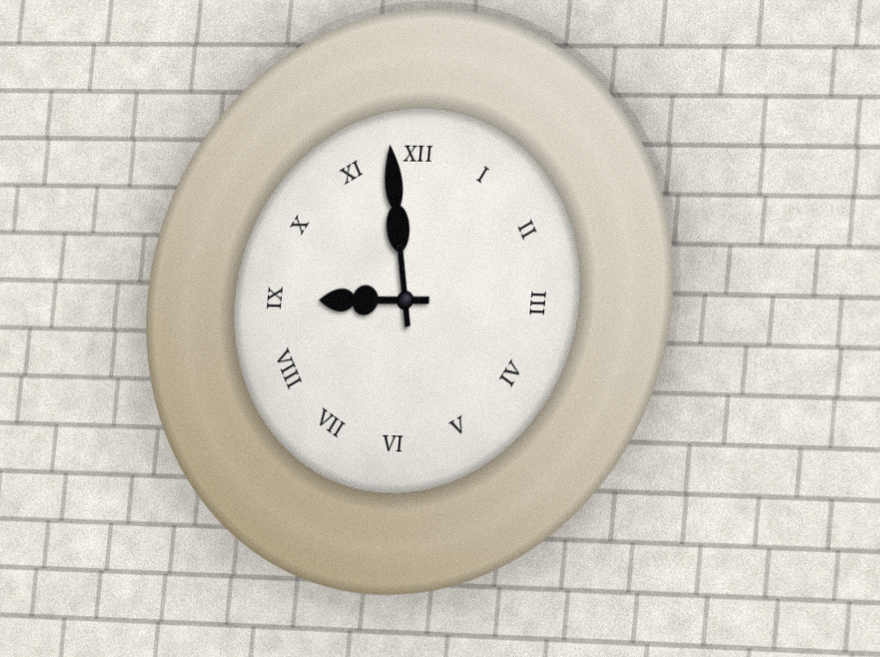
8:58
